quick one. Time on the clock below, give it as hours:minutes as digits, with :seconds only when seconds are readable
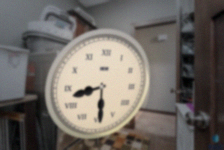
8:29
